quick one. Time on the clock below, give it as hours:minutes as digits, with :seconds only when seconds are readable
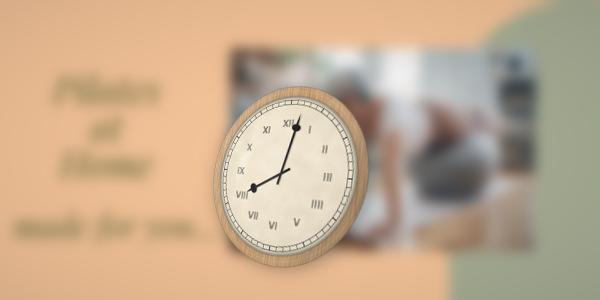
8:02
